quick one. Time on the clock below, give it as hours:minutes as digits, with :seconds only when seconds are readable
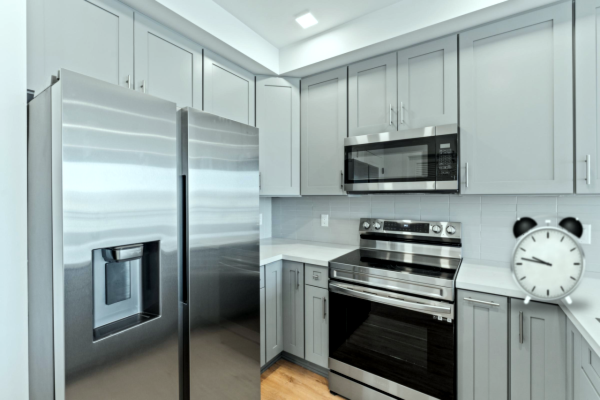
9:47
